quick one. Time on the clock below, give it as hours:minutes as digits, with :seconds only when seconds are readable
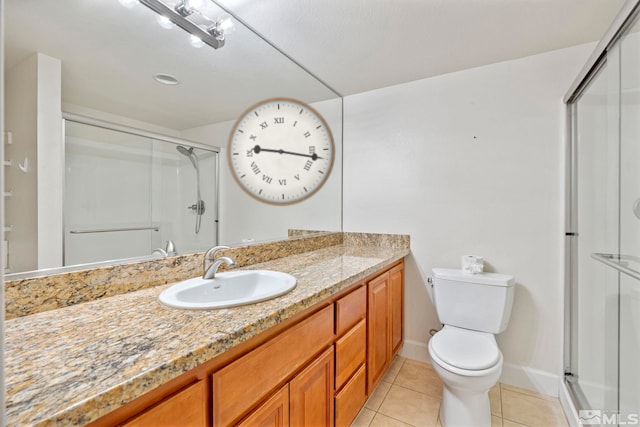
9:17
